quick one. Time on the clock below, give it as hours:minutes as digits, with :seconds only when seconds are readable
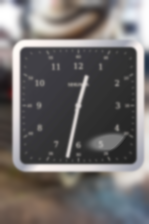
12:32
